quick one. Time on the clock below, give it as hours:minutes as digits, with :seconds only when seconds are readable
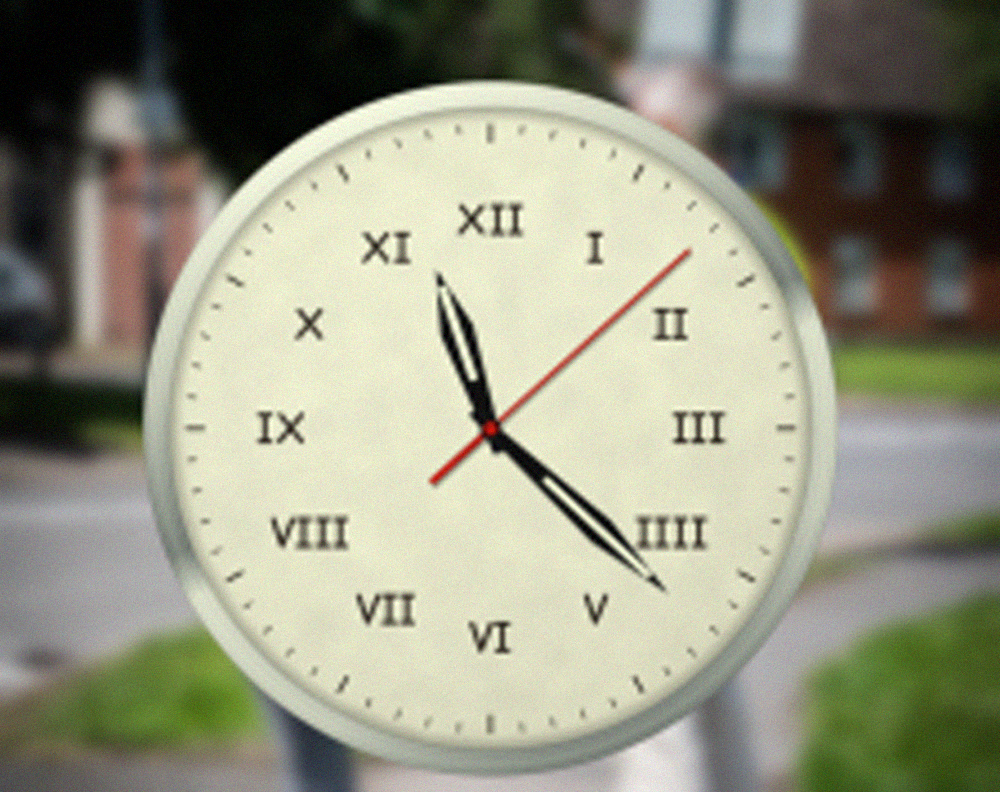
11:22:08
